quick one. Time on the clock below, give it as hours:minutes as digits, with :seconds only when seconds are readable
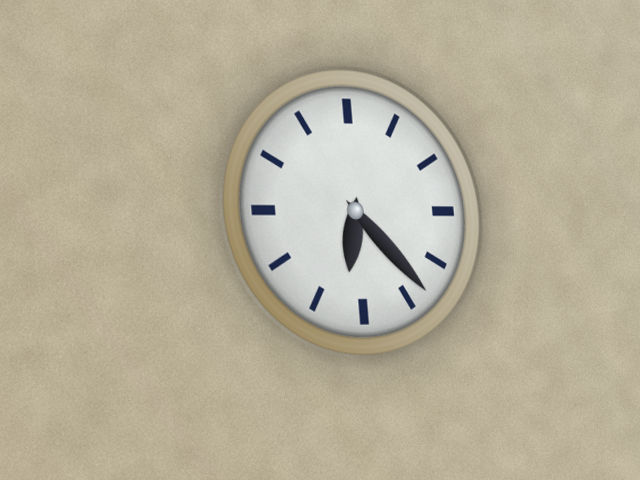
6:23
